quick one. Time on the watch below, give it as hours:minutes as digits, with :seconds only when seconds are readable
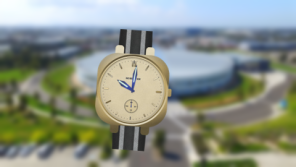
10:01
